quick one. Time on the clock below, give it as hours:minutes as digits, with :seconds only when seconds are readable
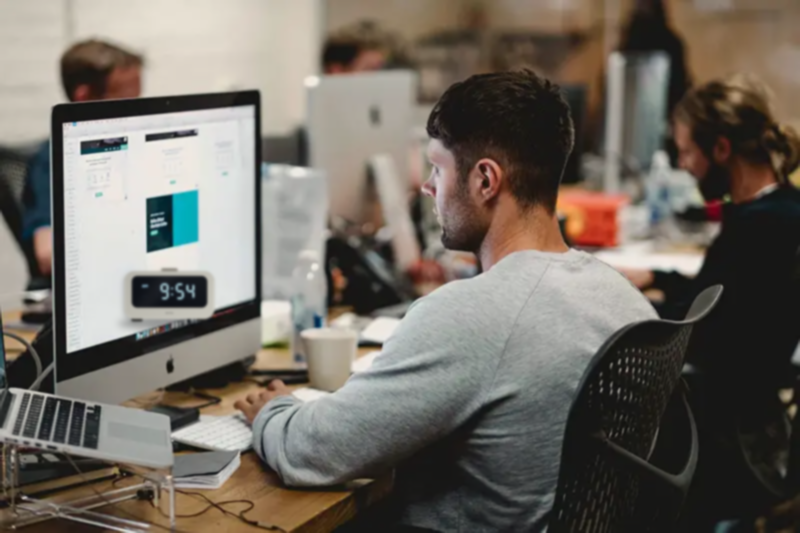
9:54
